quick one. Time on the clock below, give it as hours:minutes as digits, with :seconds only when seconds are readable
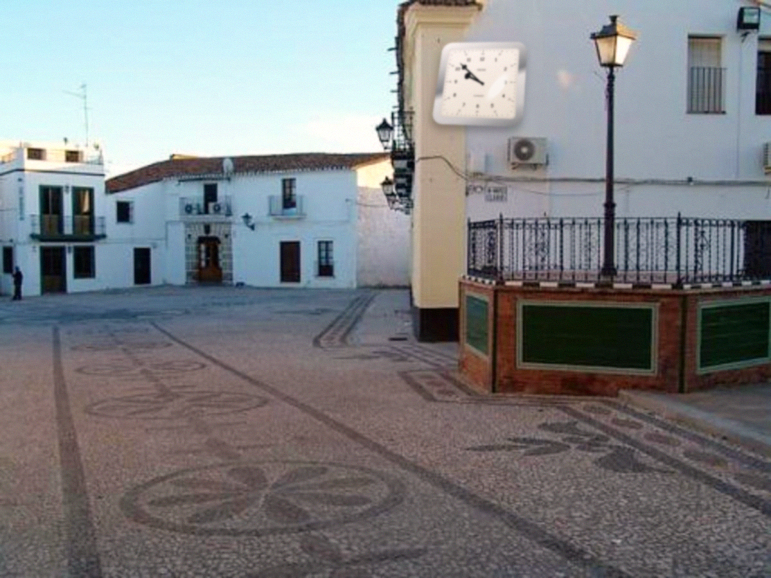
9:52
